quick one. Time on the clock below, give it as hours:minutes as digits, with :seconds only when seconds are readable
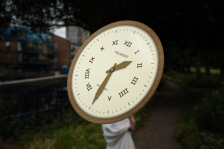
1:30
